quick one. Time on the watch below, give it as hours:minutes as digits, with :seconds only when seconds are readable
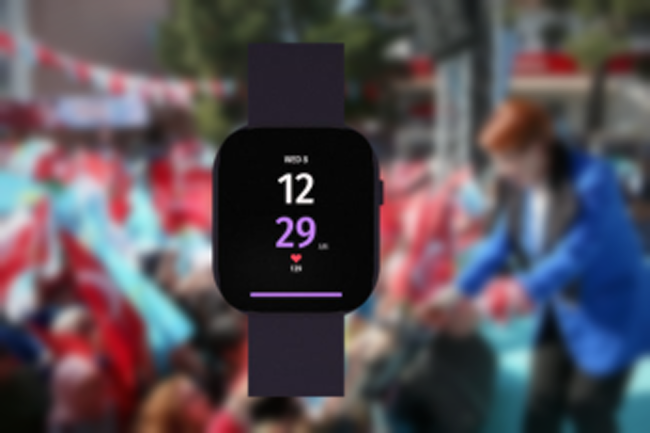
12:29
